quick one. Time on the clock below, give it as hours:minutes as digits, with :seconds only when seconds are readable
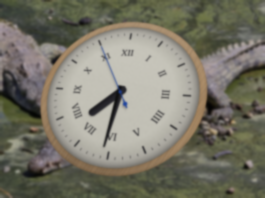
7:30:55
